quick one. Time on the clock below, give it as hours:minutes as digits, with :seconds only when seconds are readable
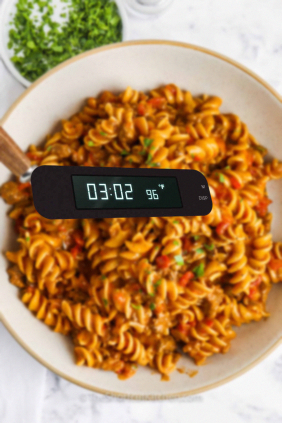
3:02
